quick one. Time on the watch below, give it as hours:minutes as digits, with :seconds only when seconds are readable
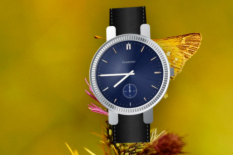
7:45
